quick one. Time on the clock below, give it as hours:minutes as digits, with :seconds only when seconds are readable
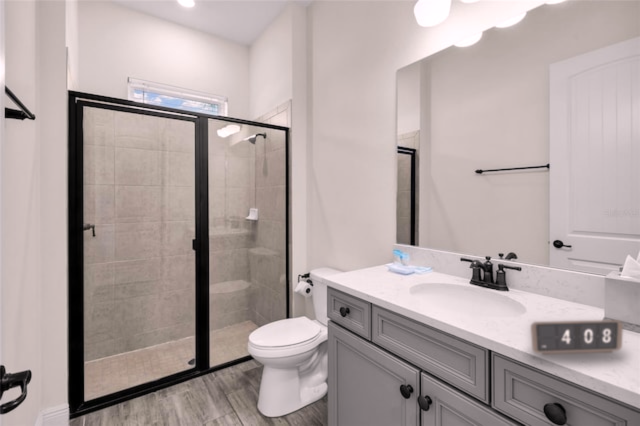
4:08
